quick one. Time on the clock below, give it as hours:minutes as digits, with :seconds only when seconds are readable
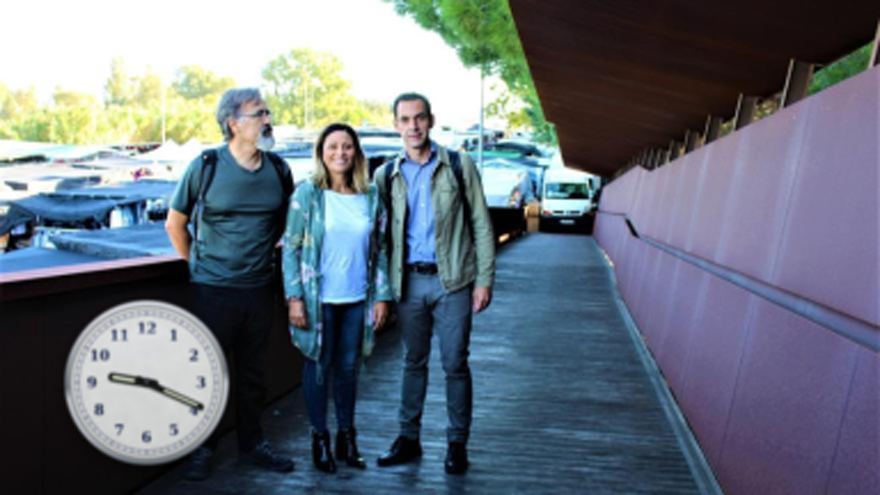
9:19
